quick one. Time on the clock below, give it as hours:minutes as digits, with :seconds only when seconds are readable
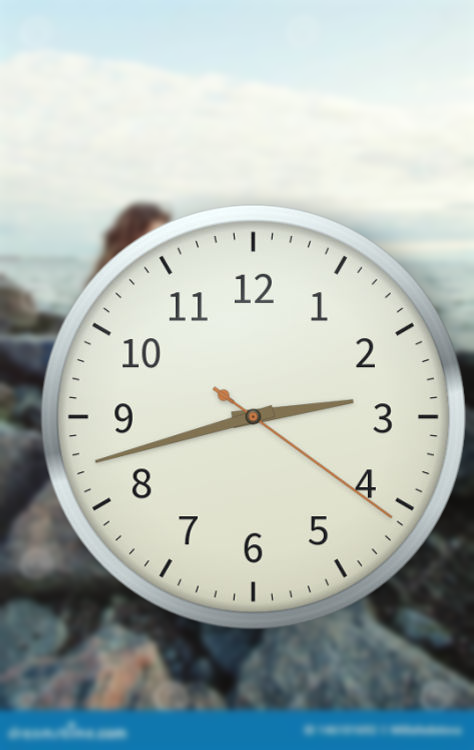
2:42:21
